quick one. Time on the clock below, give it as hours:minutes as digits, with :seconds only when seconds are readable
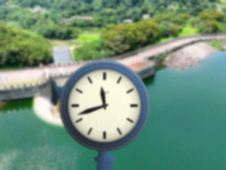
11:42
